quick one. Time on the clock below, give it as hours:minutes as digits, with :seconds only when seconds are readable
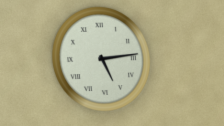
5:14
